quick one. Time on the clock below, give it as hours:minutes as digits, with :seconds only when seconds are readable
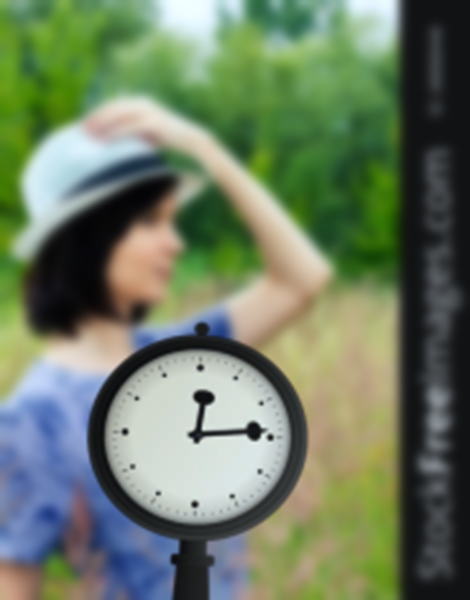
12:14
